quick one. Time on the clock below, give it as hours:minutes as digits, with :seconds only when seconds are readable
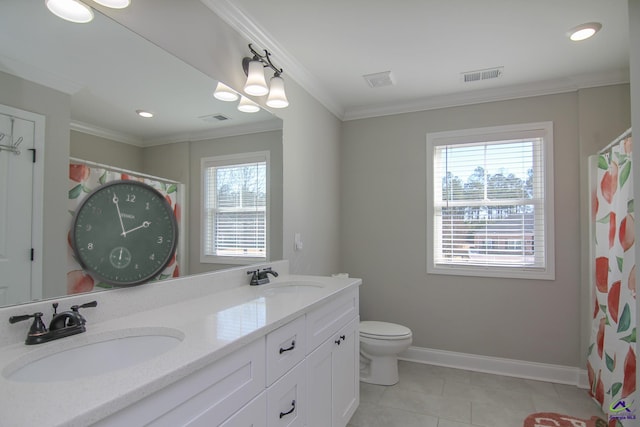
1:56
